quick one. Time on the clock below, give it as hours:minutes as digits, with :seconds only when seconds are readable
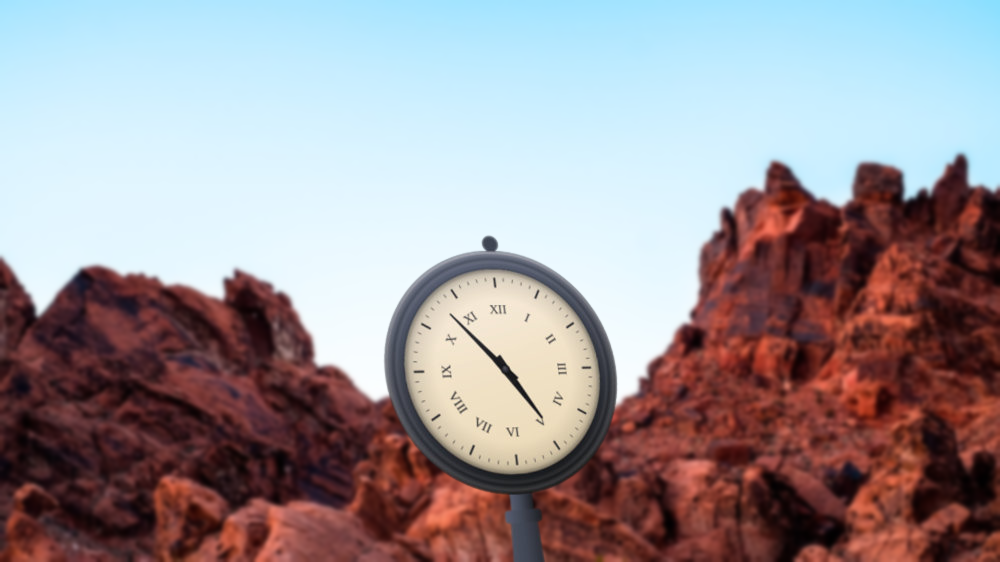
4:53
